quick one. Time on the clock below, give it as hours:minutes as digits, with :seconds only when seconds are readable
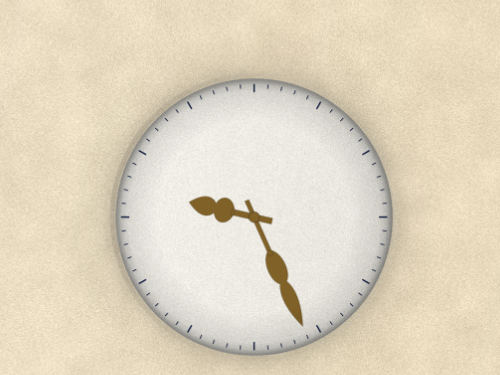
9:26
